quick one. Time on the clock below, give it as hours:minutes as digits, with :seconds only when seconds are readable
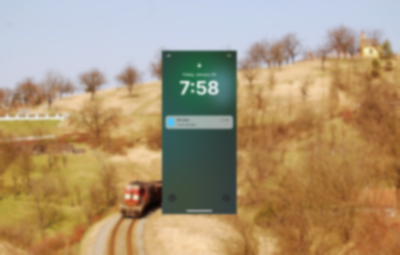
7:58
